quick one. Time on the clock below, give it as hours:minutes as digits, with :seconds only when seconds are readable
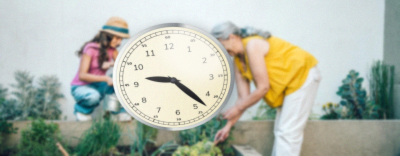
9:23
